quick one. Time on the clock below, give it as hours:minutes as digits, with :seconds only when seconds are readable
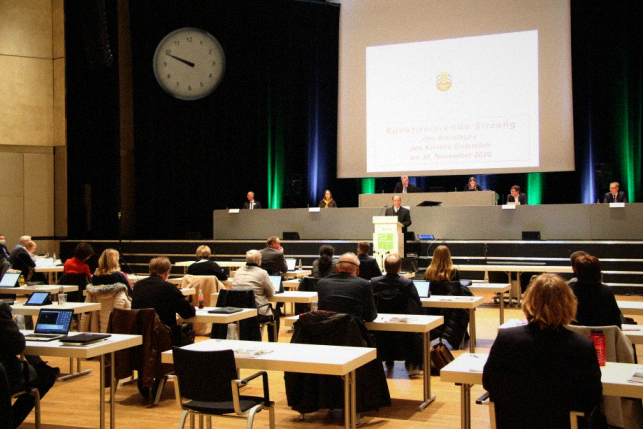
9:49
